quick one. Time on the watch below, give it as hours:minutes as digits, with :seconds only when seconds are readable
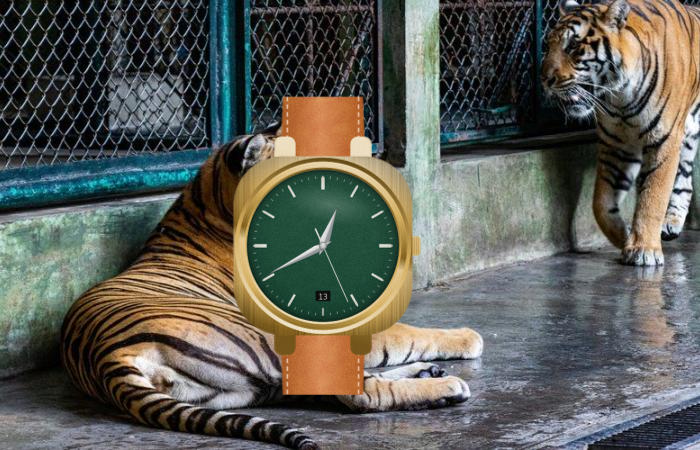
12:40:26
